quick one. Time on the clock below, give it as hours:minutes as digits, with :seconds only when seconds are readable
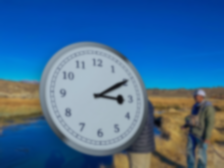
3:10
